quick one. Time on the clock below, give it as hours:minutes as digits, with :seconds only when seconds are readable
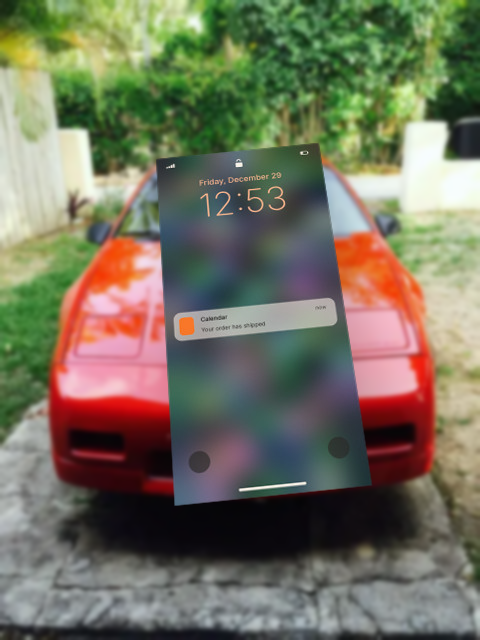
12:53
